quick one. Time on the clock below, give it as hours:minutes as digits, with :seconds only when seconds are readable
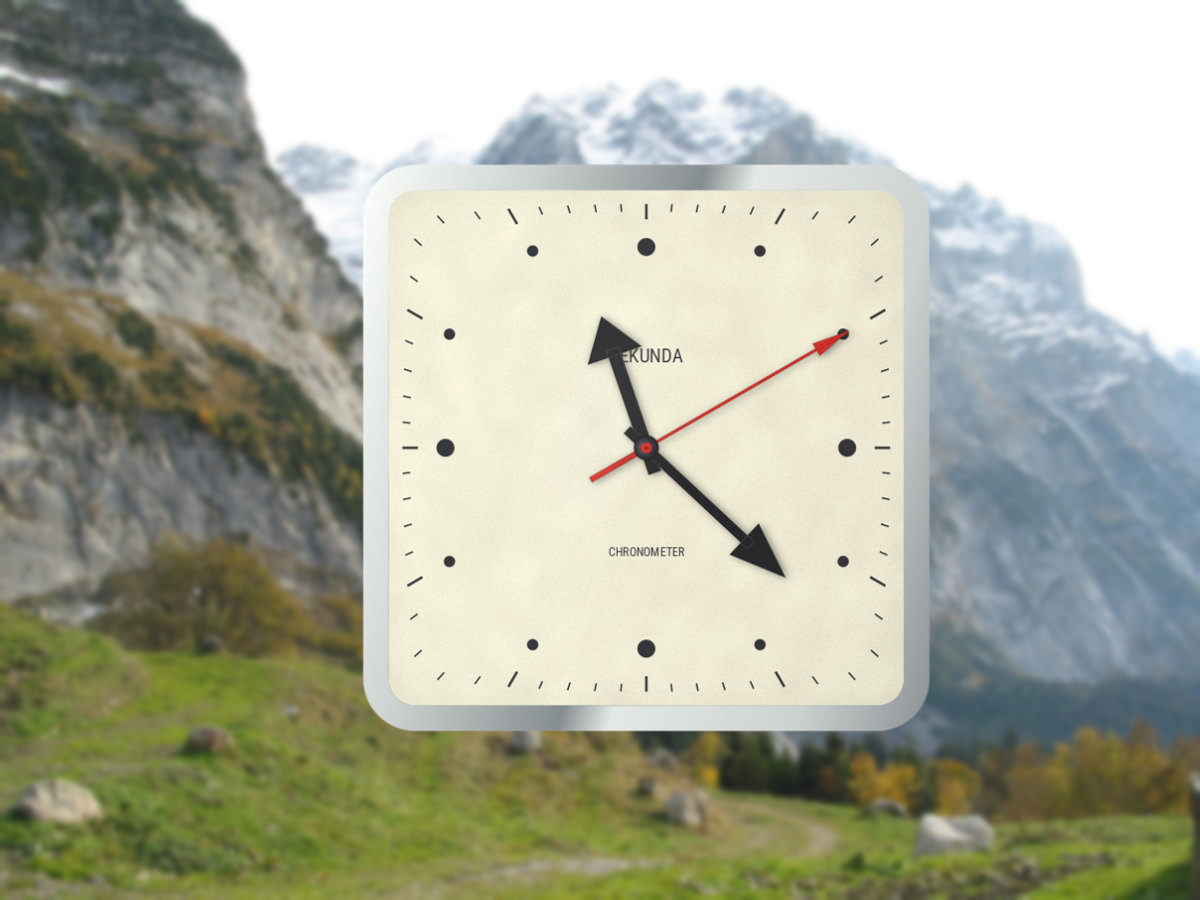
11:22:10
